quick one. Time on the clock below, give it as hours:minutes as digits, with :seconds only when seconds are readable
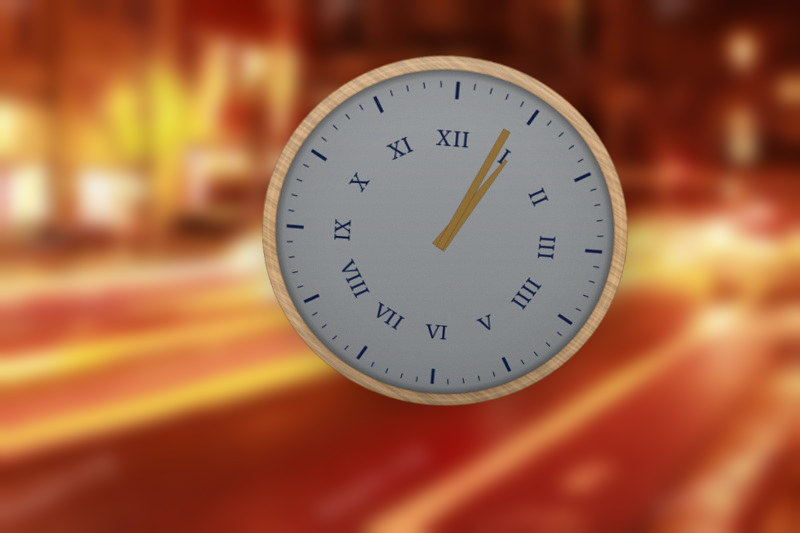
1:04
